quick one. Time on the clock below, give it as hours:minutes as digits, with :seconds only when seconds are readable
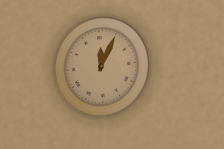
12:05
